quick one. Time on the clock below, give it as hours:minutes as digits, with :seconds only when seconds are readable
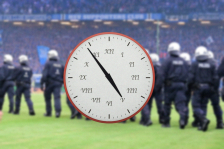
4:54
